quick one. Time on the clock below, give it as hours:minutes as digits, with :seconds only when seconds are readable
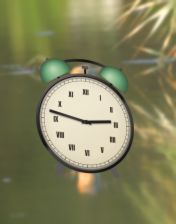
2:47
